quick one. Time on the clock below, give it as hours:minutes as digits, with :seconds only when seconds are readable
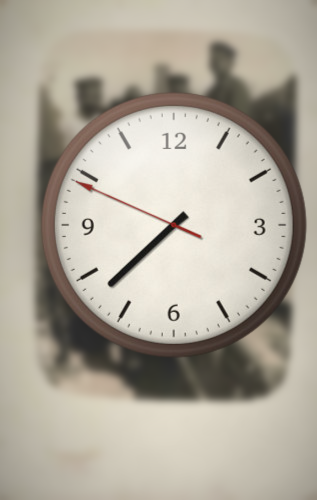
7:37:49
